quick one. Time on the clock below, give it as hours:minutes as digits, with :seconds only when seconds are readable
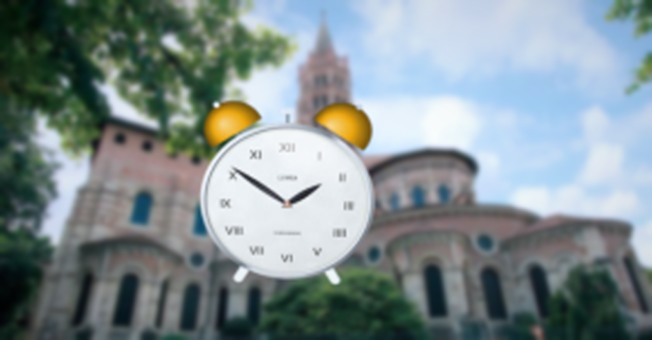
1:51
